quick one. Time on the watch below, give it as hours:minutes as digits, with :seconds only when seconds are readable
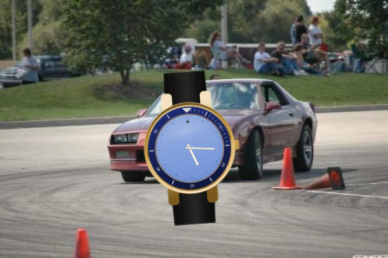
5:16
